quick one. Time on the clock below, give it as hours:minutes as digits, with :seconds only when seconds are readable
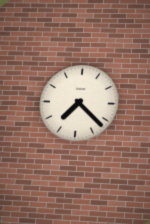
7:22
